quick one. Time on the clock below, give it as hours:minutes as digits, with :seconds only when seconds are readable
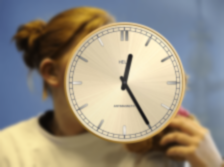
12:25
